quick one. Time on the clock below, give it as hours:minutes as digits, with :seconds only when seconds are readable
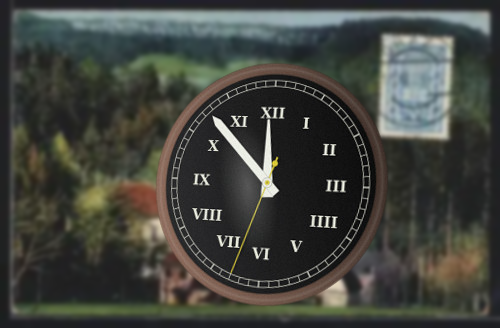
11:52:33
